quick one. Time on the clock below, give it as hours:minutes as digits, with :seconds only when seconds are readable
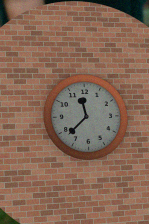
11:38
